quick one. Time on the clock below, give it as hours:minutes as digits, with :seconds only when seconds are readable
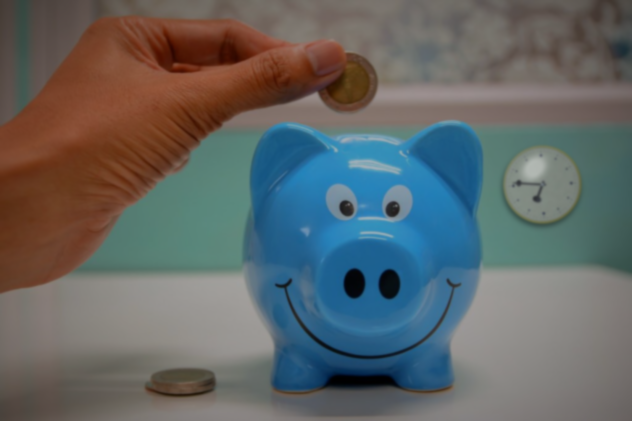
6:46
